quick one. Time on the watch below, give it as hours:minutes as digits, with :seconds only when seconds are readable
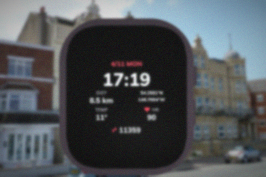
17:19
